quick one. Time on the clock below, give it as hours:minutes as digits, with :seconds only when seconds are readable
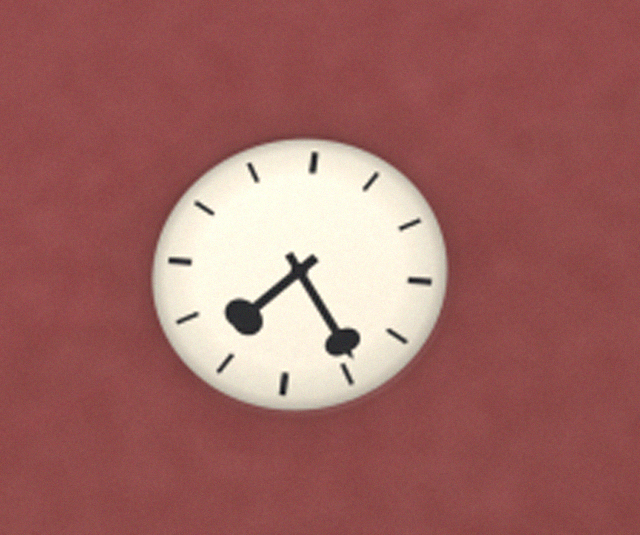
7:24
